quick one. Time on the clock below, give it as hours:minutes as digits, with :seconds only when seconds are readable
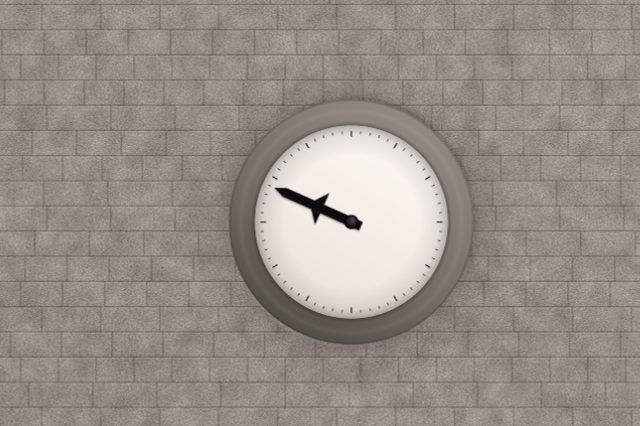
9:49
